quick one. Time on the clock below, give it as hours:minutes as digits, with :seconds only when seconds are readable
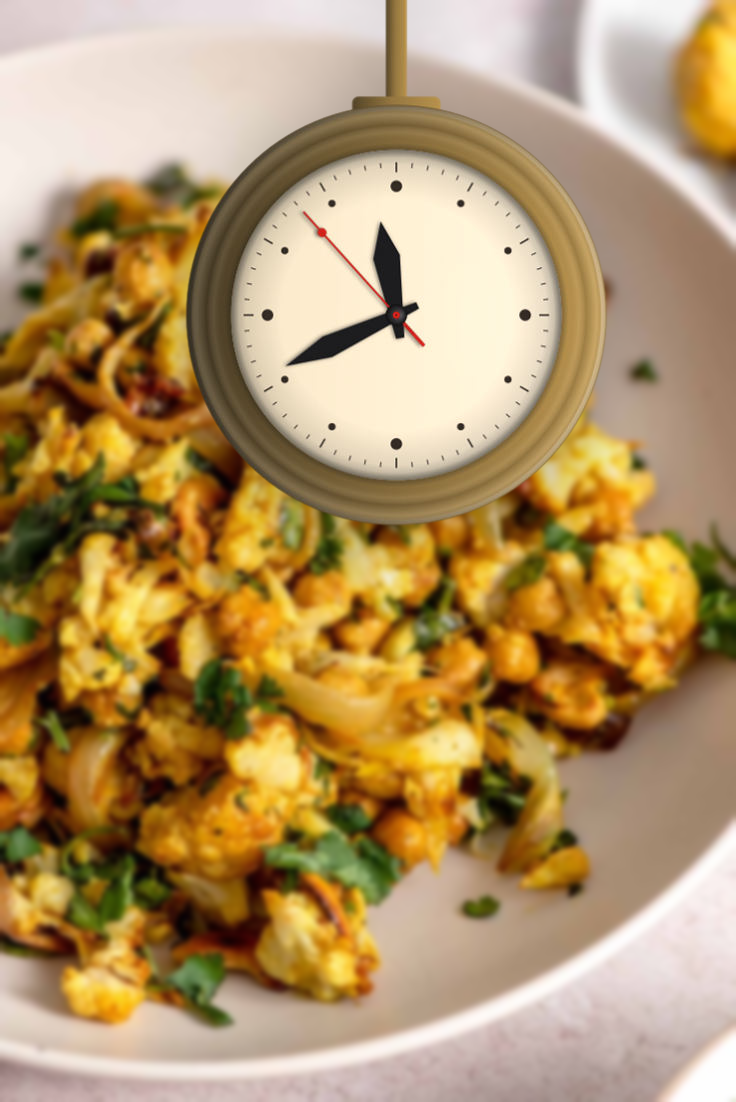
11:40:53
